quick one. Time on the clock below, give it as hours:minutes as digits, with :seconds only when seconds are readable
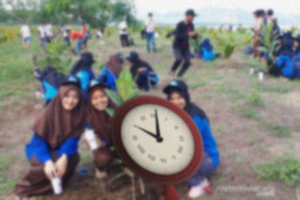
10:01
